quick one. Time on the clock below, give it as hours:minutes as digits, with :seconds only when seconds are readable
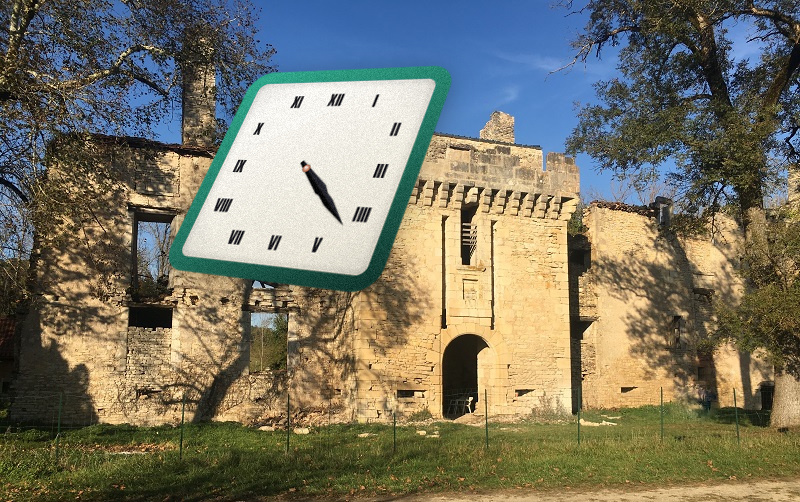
4:22
